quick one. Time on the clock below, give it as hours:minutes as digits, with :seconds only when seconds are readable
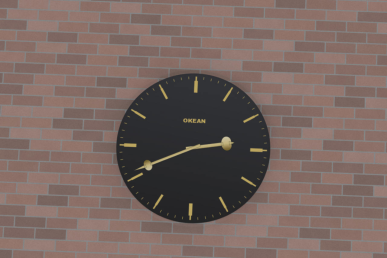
2:41
